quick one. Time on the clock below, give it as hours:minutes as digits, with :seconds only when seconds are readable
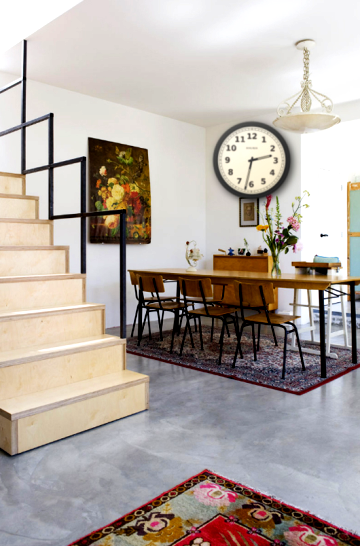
2:32
